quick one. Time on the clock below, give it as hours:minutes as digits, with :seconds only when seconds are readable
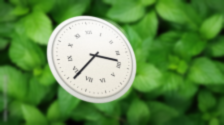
3:39
